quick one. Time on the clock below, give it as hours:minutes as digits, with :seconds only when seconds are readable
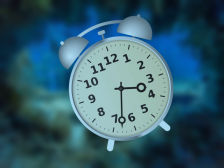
3:33
